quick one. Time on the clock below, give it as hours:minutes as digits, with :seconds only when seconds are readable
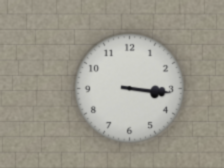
3:16
